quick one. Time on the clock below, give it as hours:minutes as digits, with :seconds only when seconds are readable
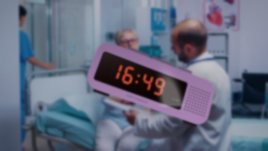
16:49
